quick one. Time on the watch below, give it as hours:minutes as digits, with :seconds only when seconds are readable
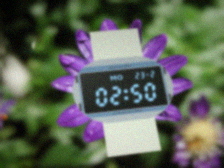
2:50
